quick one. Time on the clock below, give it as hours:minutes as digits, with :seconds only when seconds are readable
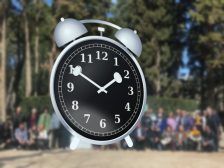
1:50
